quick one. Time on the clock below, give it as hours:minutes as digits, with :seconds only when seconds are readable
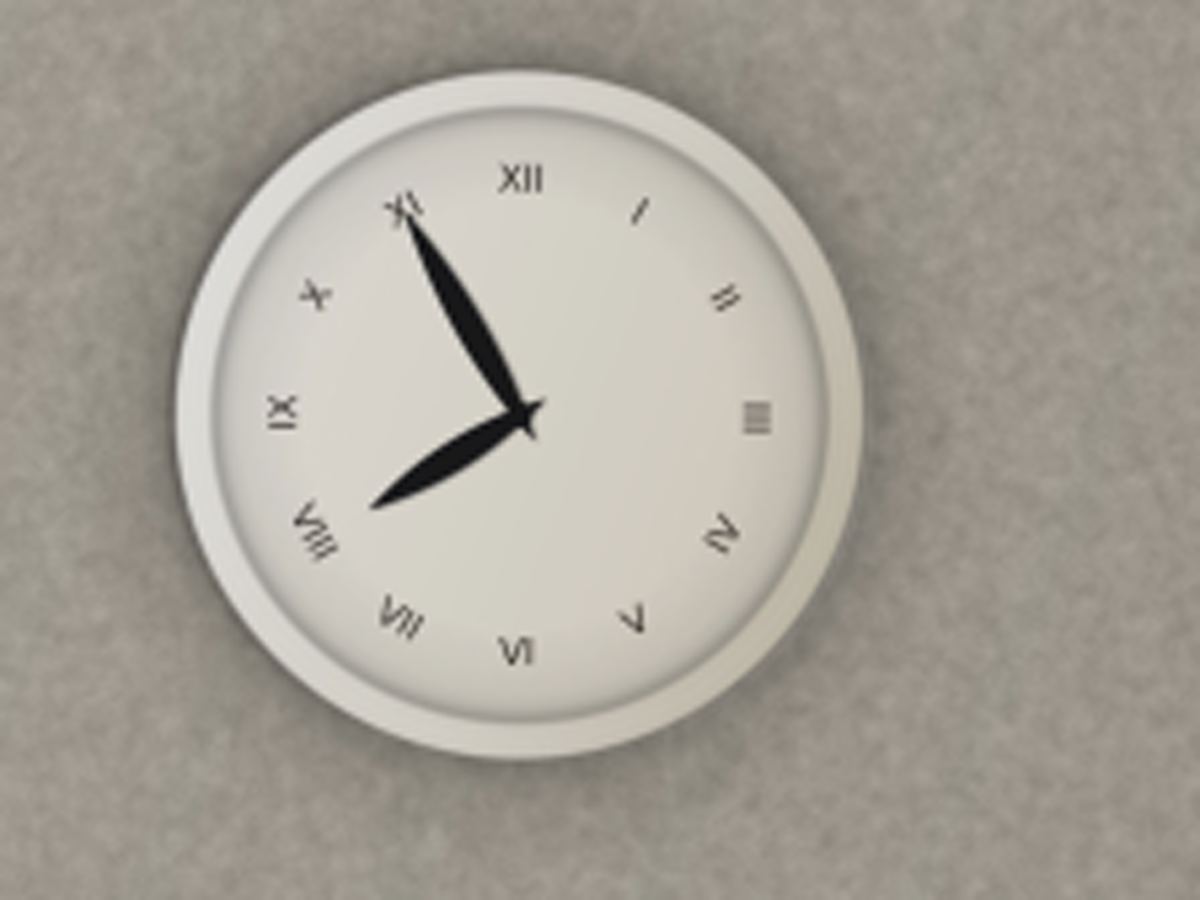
7:55
